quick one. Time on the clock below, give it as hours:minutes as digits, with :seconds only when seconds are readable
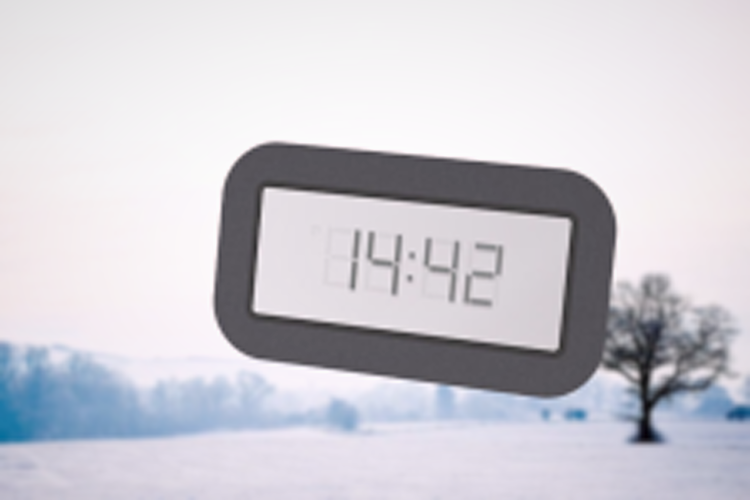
14:42
